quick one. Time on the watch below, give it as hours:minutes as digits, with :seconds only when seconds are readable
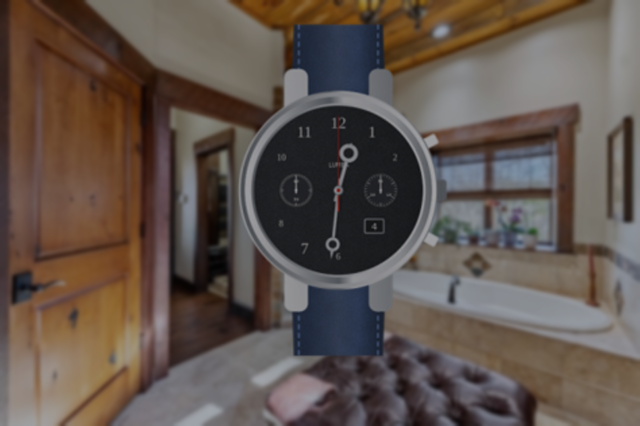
12:31
